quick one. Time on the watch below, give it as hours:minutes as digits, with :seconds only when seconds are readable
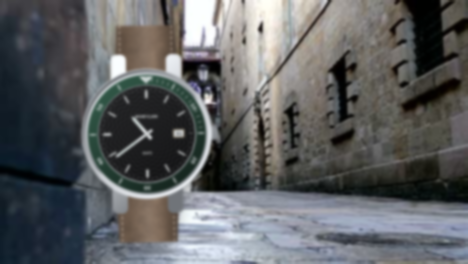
10:39
